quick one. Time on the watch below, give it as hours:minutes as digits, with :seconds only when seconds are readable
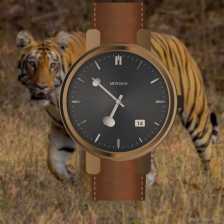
6:52
